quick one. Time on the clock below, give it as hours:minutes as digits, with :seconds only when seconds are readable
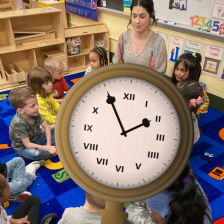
1:55
